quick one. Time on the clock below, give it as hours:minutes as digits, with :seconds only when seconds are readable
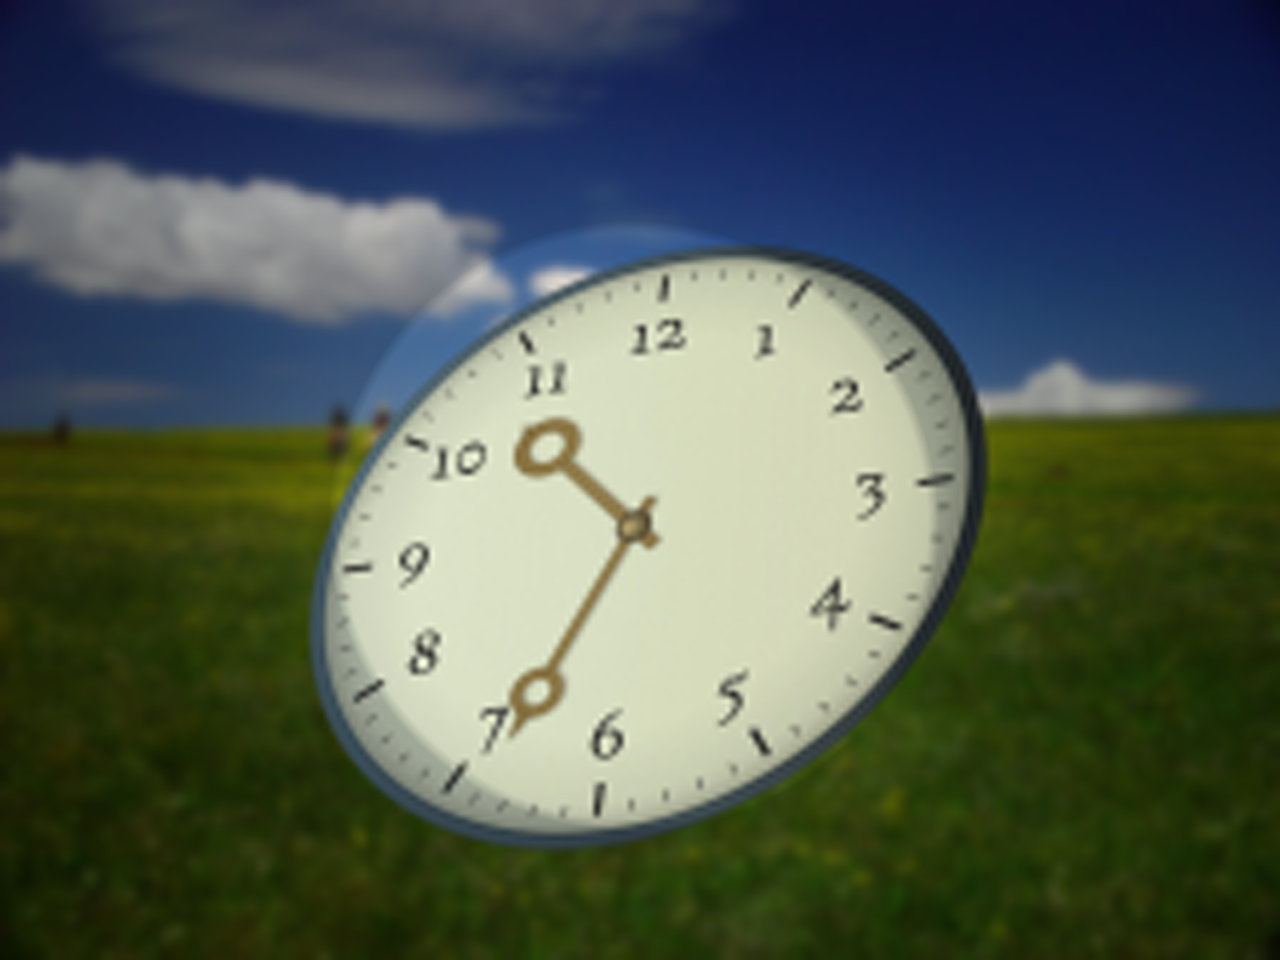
10:34
